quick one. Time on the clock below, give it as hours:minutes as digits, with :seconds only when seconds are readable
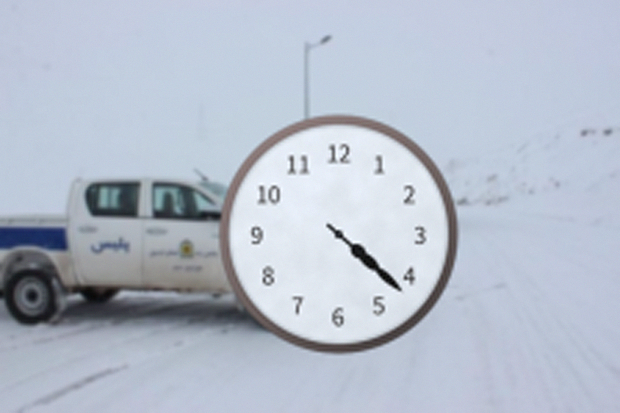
4:22
